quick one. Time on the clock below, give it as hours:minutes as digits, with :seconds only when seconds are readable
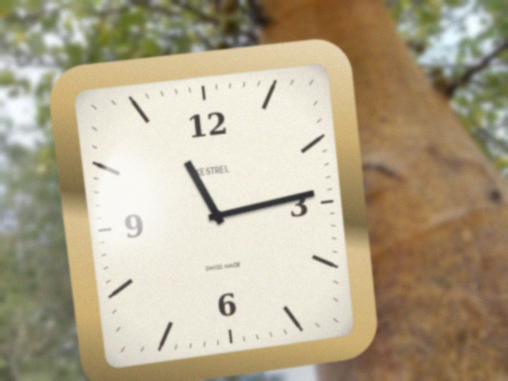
11:14
